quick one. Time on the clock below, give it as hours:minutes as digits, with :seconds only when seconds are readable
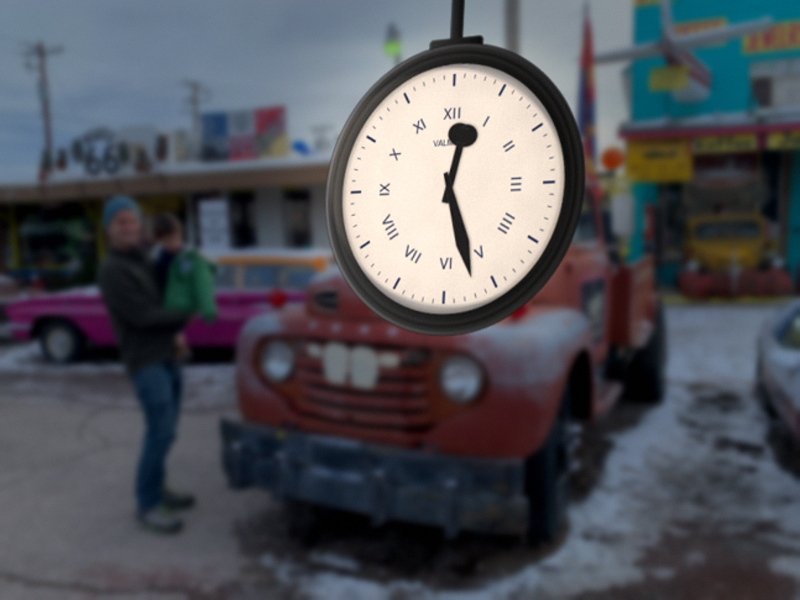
12:27
